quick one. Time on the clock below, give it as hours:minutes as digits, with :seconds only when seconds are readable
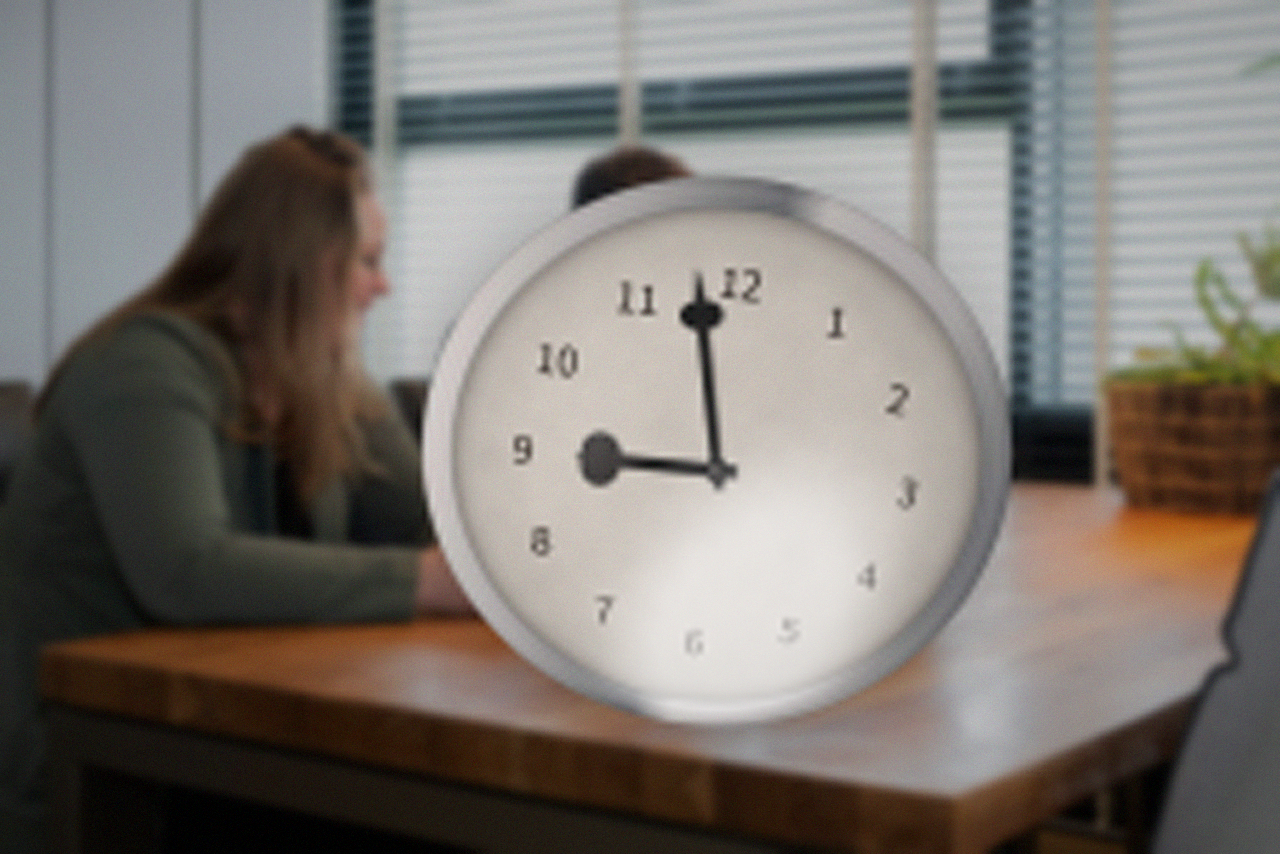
8:58
